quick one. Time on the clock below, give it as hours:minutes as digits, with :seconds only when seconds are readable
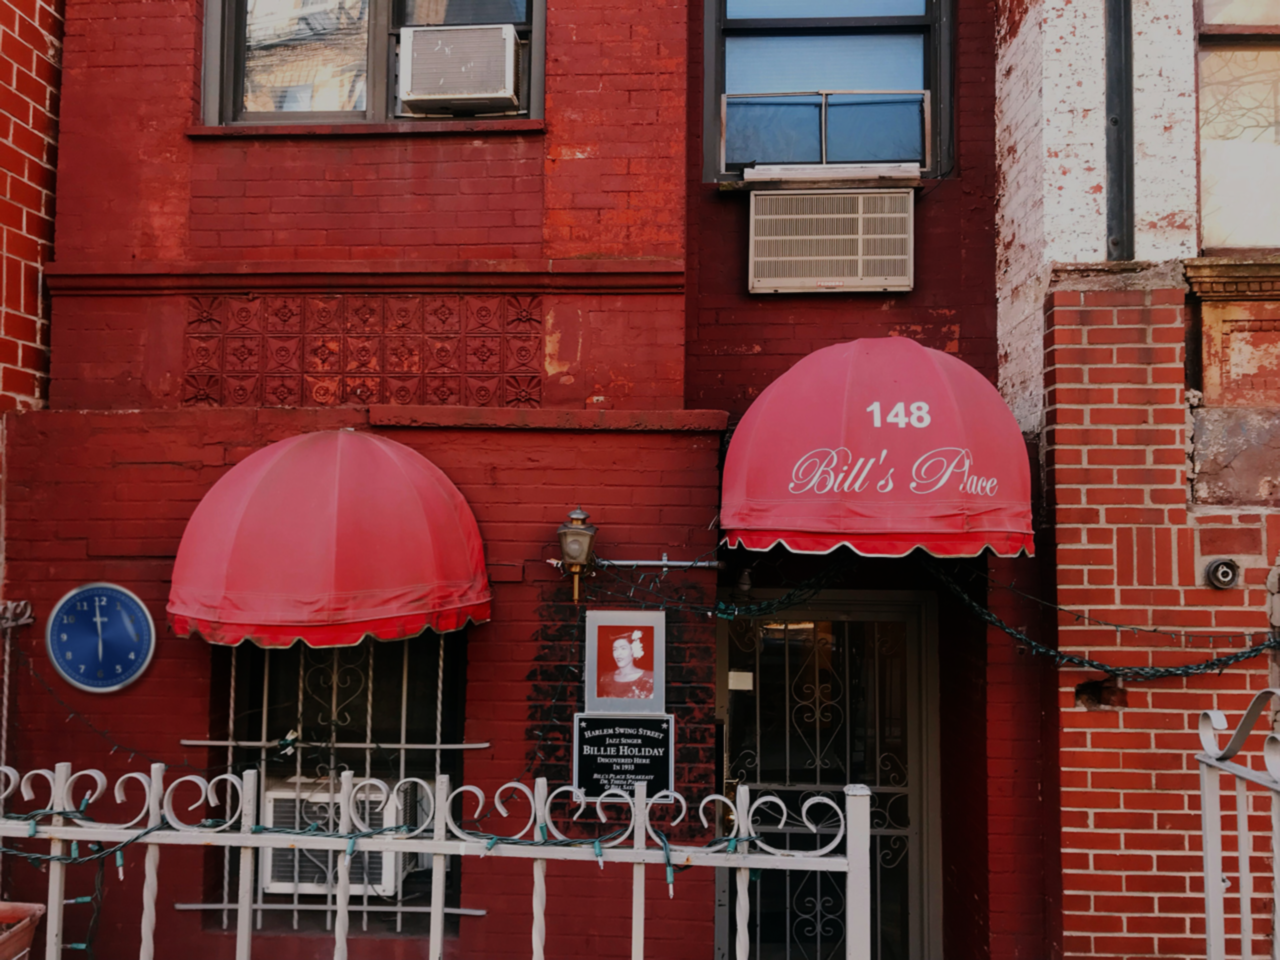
5:59
